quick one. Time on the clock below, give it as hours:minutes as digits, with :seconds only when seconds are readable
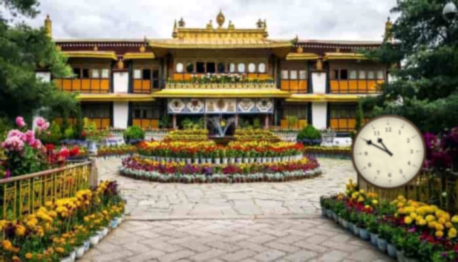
10:50
